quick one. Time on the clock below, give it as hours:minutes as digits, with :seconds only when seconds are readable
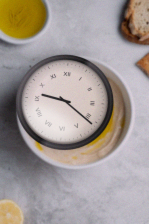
9:21
